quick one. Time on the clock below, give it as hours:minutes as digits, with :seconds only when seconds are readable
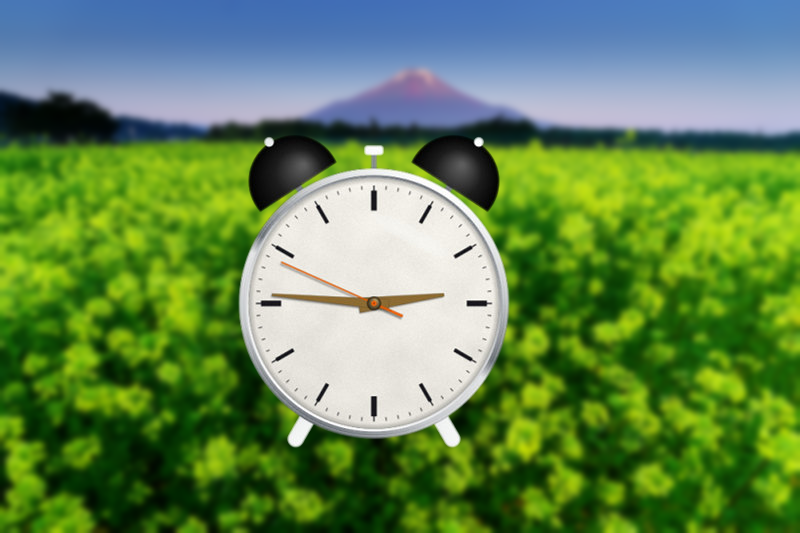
2:45:49
